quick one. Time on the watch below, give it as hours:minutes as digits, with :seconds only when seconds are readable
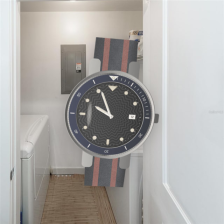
9:56
